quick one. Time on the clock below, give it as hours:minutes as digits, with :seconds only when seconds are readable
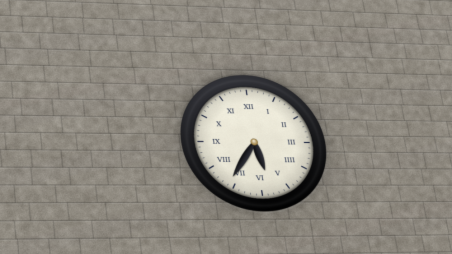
5:36
